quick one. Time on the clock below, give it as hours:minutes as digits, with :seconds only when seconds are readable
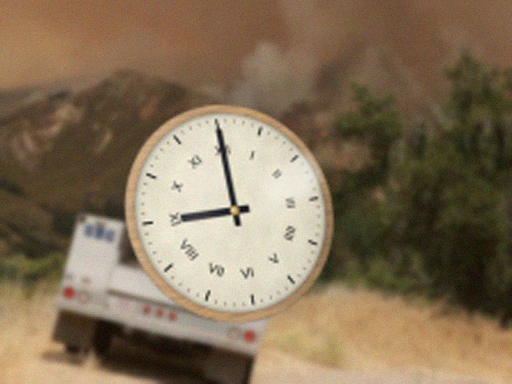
9:00
